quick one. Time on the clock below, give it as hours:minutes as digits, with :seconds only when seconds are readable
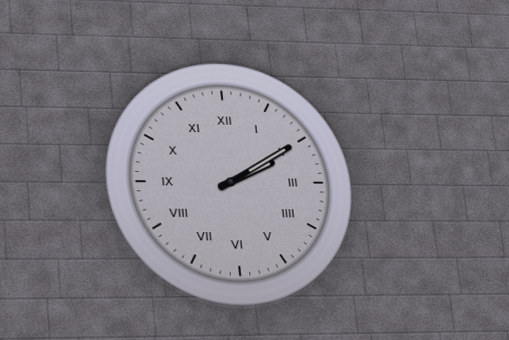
2:10
